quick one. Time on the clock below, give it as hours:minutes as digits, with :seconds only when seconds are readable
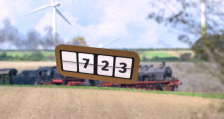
7:23
